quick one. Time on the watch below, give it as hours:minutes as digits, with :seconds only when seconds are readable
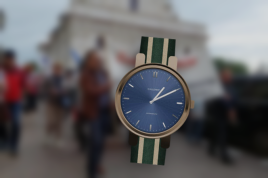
1:10
